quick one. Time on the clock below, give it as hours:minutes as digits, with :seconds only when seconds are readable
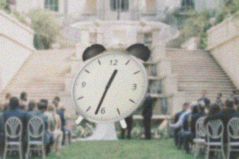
12:32
